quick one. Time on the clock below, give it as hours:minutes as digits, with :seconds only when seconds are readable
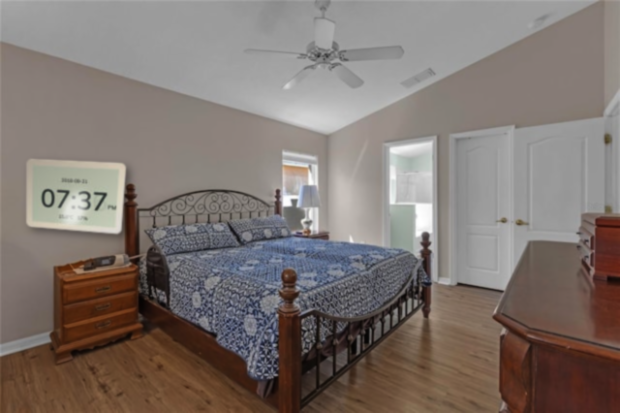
7:37
